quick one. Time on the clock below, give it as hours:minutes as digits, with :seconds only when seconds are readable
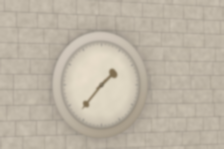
1:37
